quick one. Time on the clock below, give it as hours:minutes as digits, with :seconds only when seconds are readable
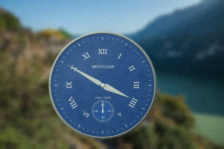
3:50
